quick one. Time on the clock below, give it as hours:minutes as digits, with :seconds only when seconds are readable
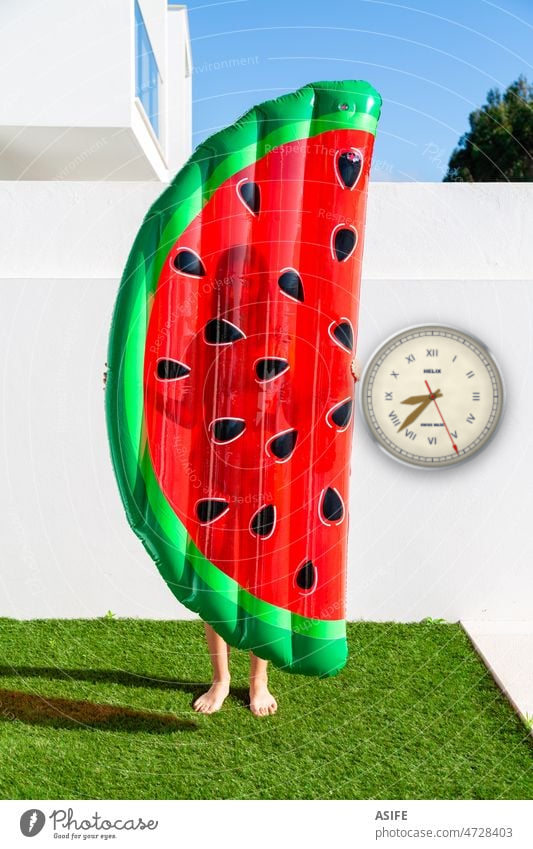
8:37:26
